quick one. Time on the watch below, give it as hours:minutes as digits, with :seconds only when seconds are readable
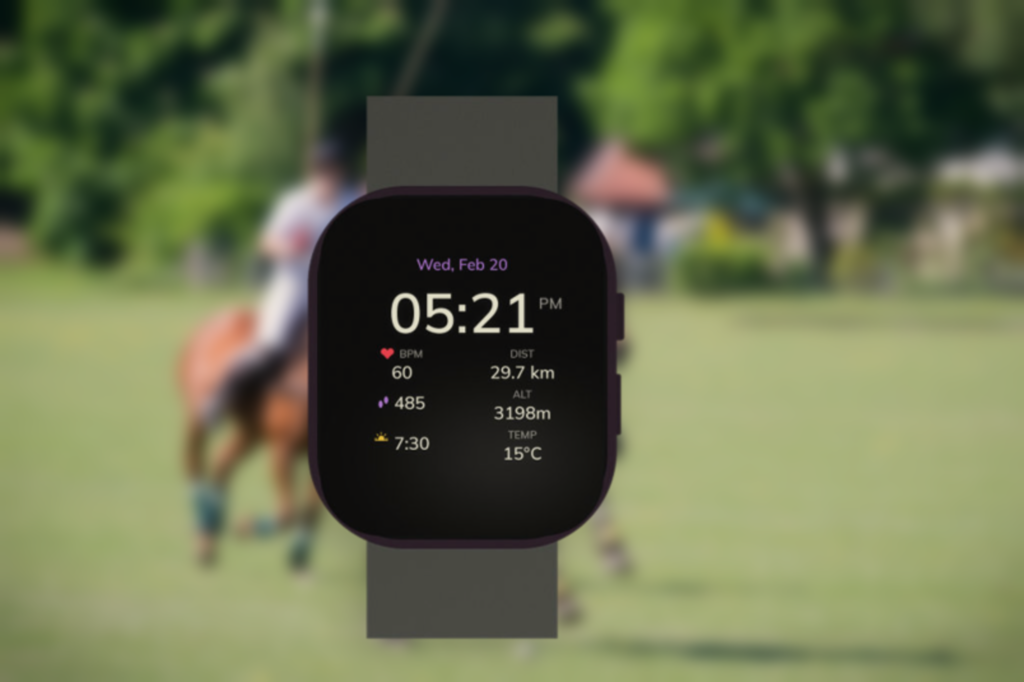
5:21
